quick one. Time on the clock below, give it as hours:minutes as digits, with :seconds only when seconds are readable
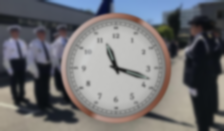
11:18
